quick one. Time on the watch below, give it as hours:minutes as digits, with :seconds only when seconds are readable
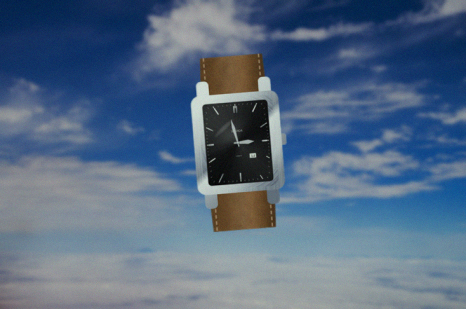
2:58
